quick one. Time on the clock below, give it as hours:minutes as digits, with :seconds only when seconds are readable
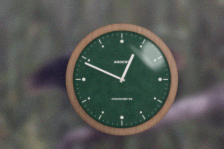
12:49
